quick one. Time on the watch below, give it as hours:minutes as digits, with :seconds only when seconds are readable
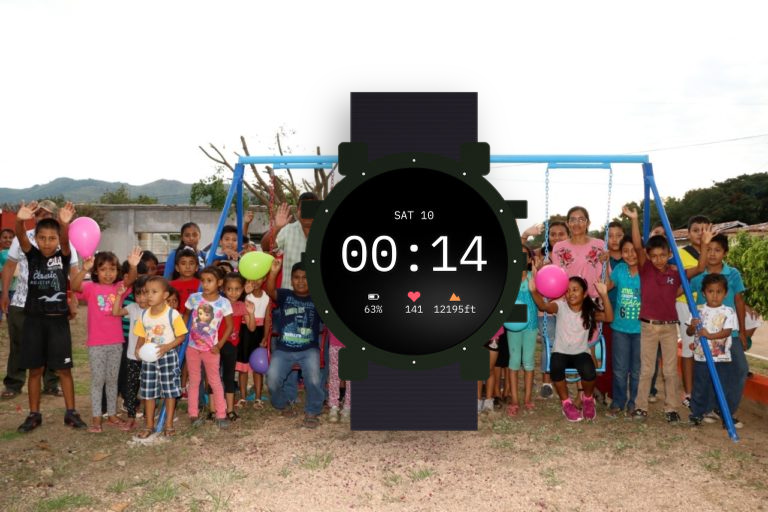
0:14
